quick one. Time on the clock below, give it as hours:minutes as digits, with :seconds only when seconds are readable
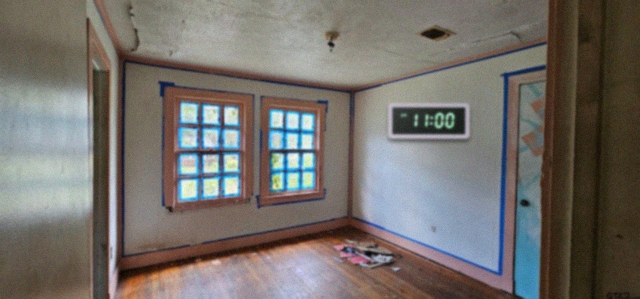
11:00
